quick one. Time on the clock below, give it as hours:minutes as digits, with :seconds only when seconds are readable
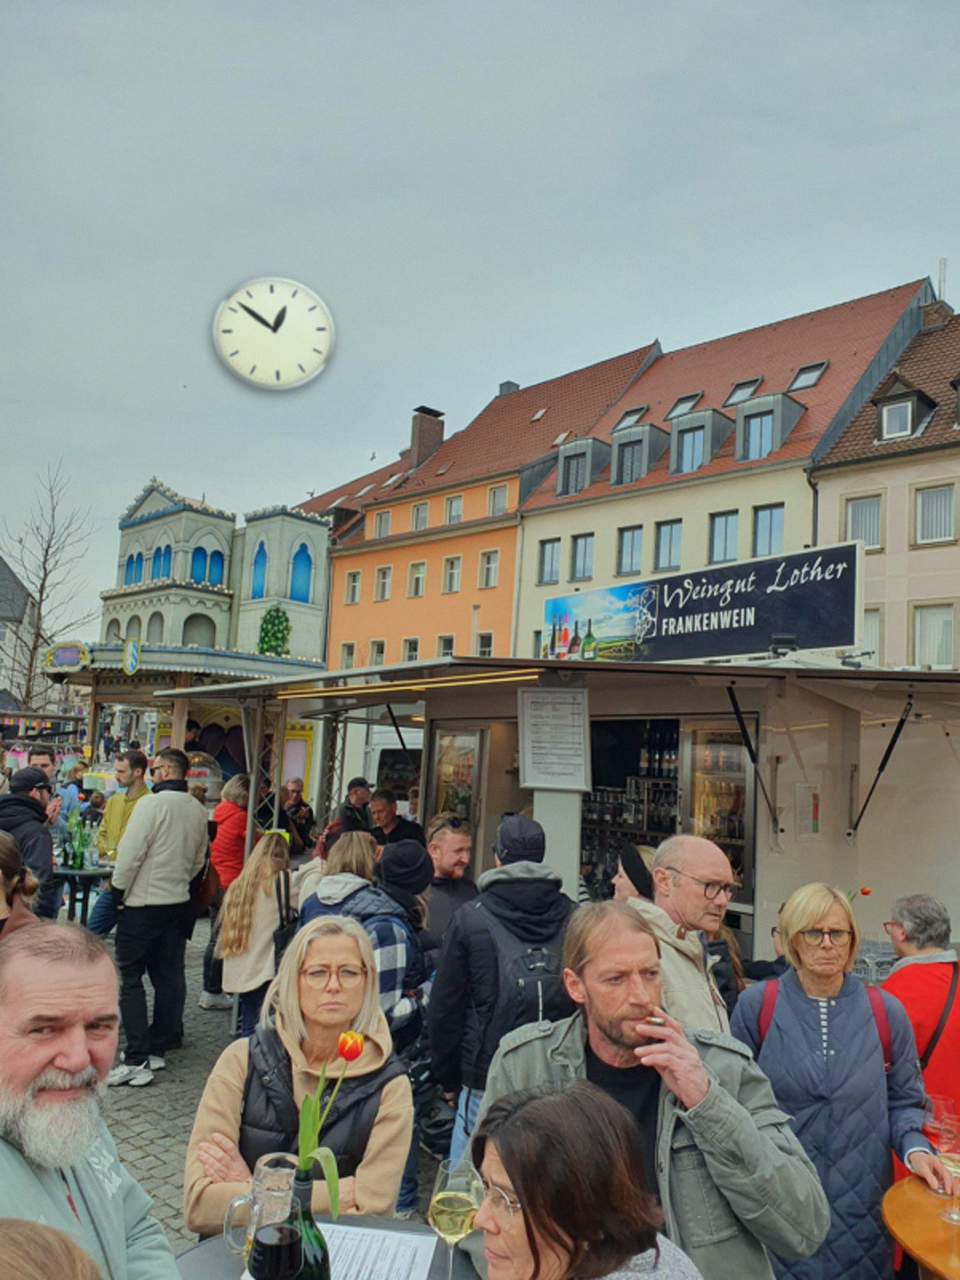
12:52
